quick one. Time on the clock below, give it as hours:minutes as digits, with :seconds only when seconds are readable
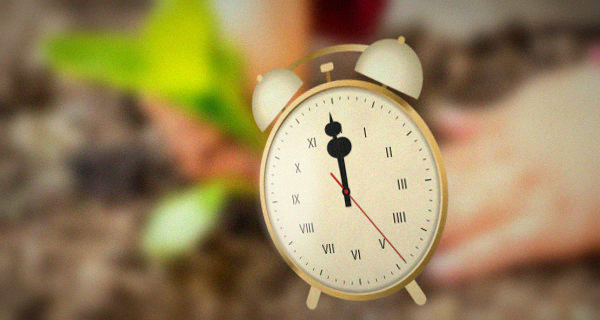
11:59:24
